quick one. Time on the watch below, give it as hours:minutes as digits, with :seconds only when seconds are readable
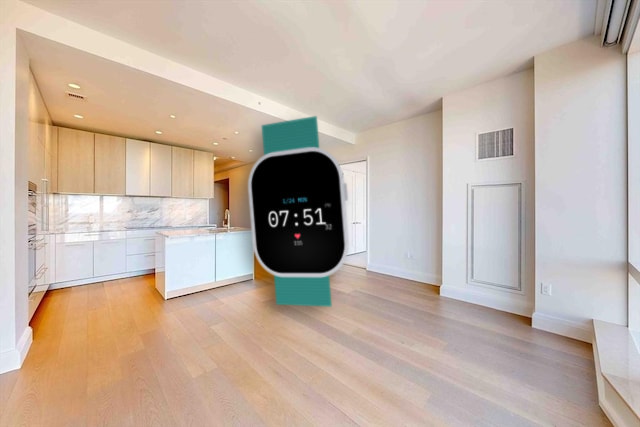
7:51
